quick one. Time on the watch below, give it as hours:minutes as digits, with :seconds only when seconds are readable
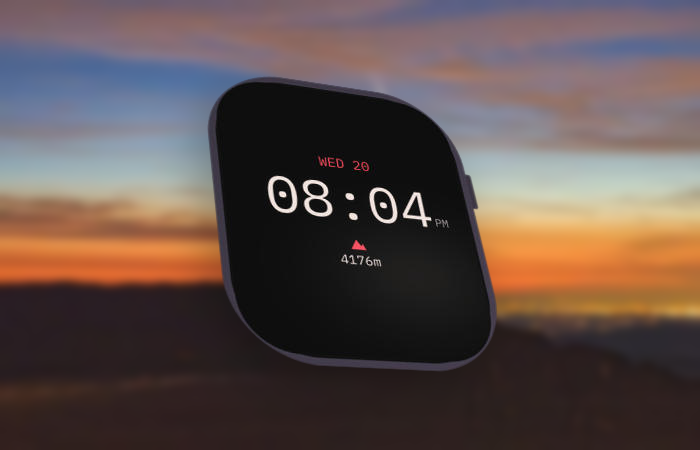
8:04
